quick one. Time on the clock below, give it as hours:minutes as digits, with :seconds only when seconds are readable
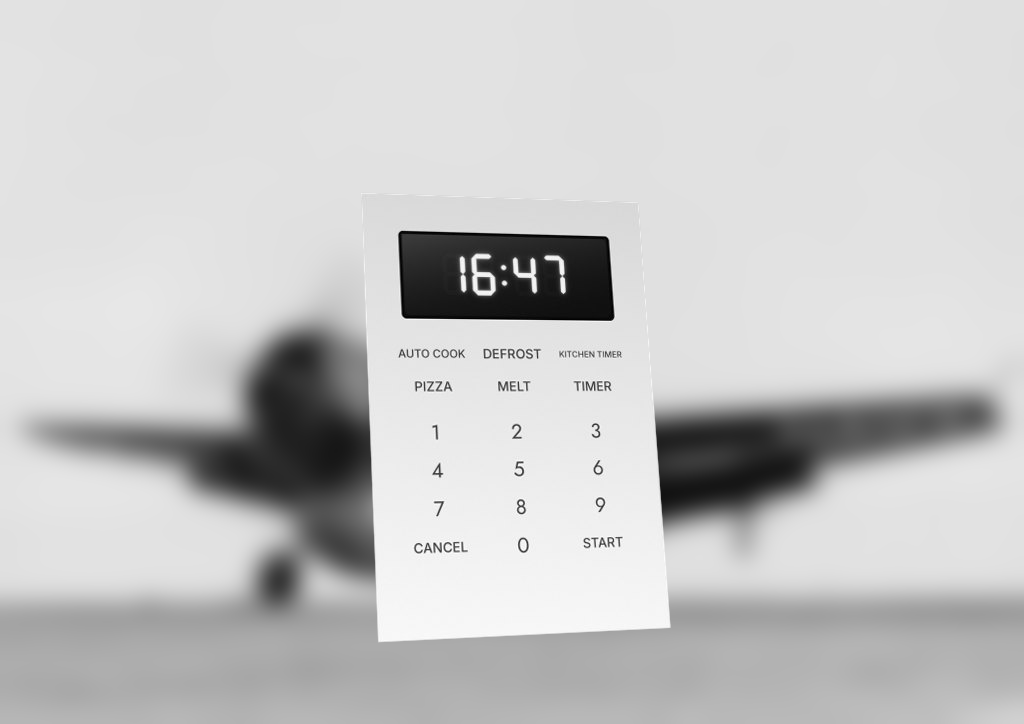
16:47
